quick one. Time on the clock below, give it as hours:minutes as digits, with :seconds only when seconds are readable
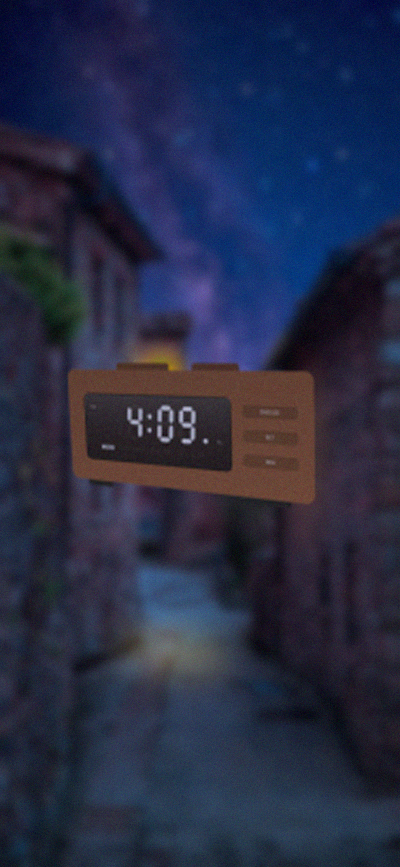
4:09
